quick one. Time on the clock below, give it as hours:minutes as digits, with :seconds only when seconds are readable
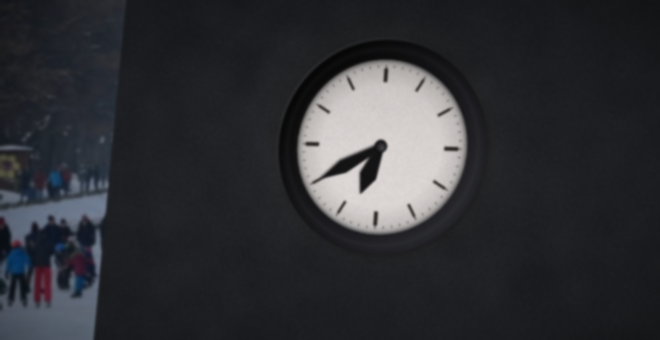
6:40
